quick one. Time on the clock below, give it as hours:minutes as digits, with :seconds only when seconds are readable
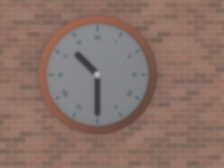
10:30
